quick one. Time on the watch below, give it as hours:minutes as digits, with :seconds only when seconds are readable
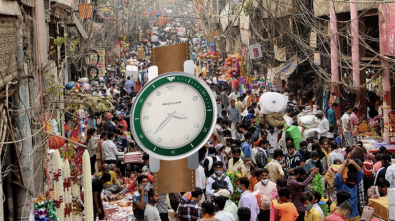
3:38
